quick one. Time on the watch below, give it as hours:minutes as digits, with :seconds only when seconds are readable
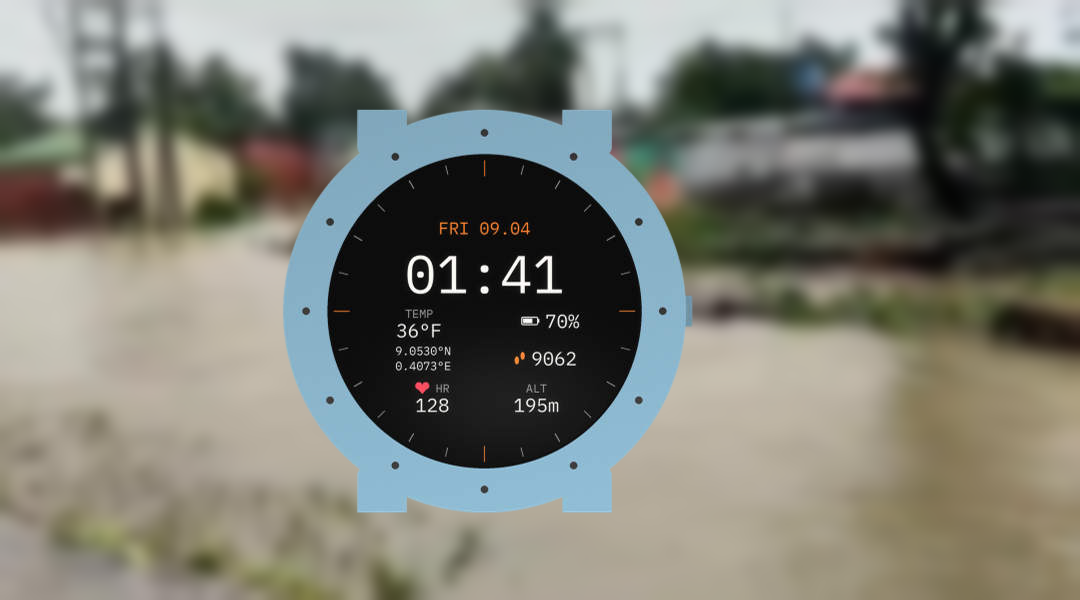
1:41
